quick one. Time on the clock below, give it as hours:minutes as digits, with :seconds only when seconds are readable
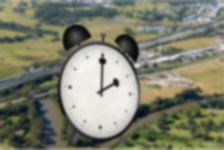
2:00
